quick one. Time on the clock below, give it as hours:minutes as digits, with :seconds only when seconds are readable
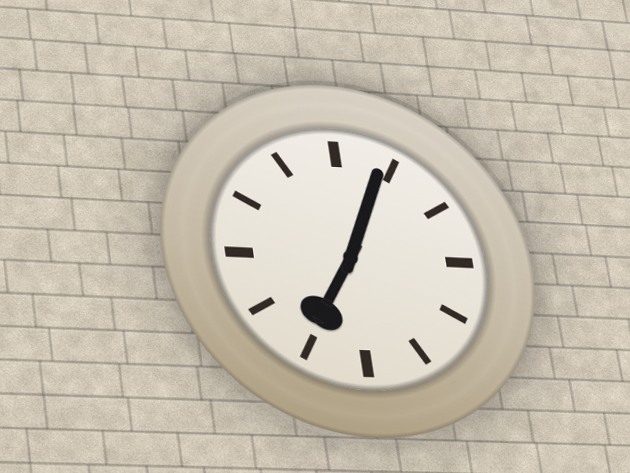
7:04
